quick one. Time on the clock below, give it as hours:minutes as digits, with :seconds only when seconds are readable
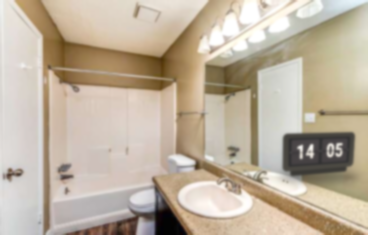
14:05
